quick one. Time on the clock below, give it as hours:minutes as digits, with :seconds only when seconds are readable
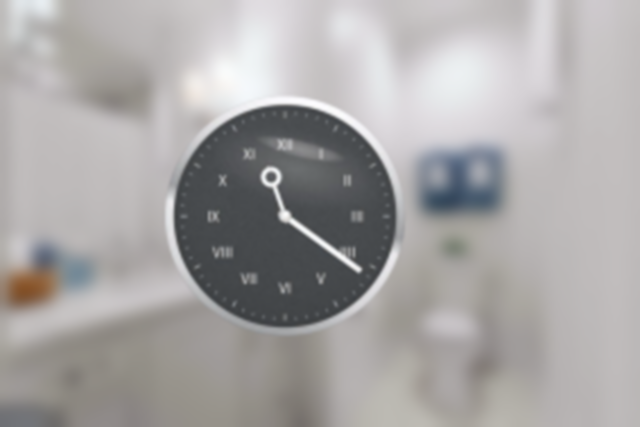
11:21
